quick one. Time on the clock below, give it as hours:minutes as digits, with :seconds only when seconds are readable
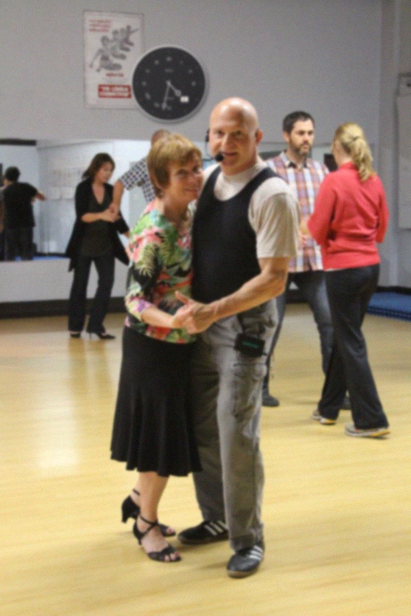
4:32
